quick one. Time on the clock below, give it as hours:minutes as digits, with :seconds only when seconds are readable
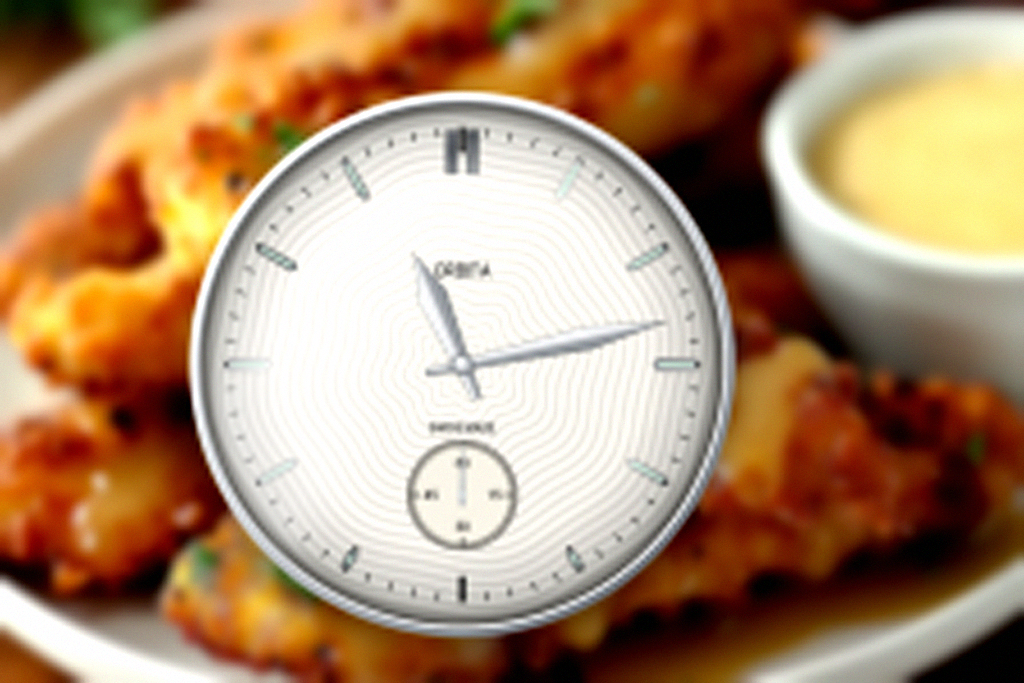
11:13
